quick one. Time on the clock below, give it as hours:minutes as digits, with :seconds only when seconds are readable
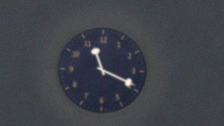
11:19
